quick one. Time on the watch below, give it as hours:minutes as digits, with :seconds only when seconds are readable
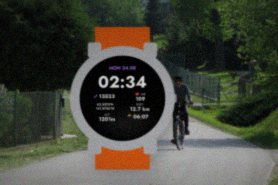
2:34
